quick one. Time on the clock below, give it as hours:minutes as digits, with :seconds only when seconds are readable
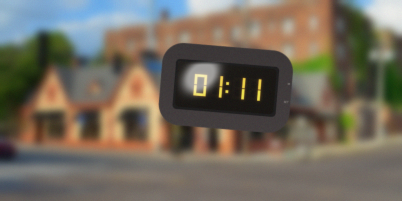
1:11
